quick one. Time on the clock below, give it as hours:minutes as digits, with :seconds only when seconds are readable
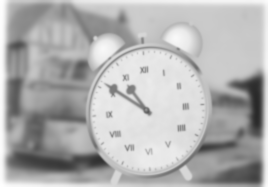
10:51
